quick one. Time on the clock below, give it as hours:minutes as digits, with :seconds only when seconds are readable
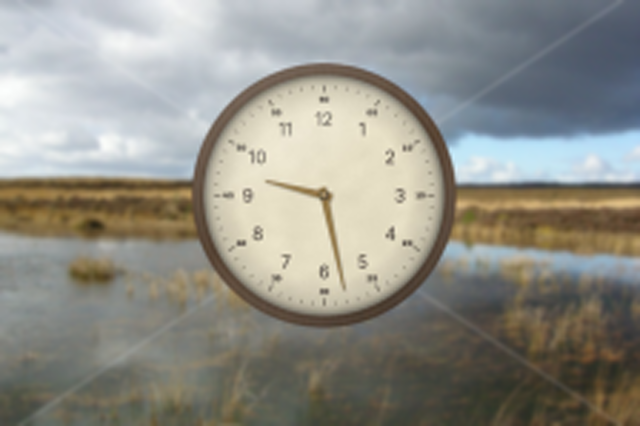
9:28
